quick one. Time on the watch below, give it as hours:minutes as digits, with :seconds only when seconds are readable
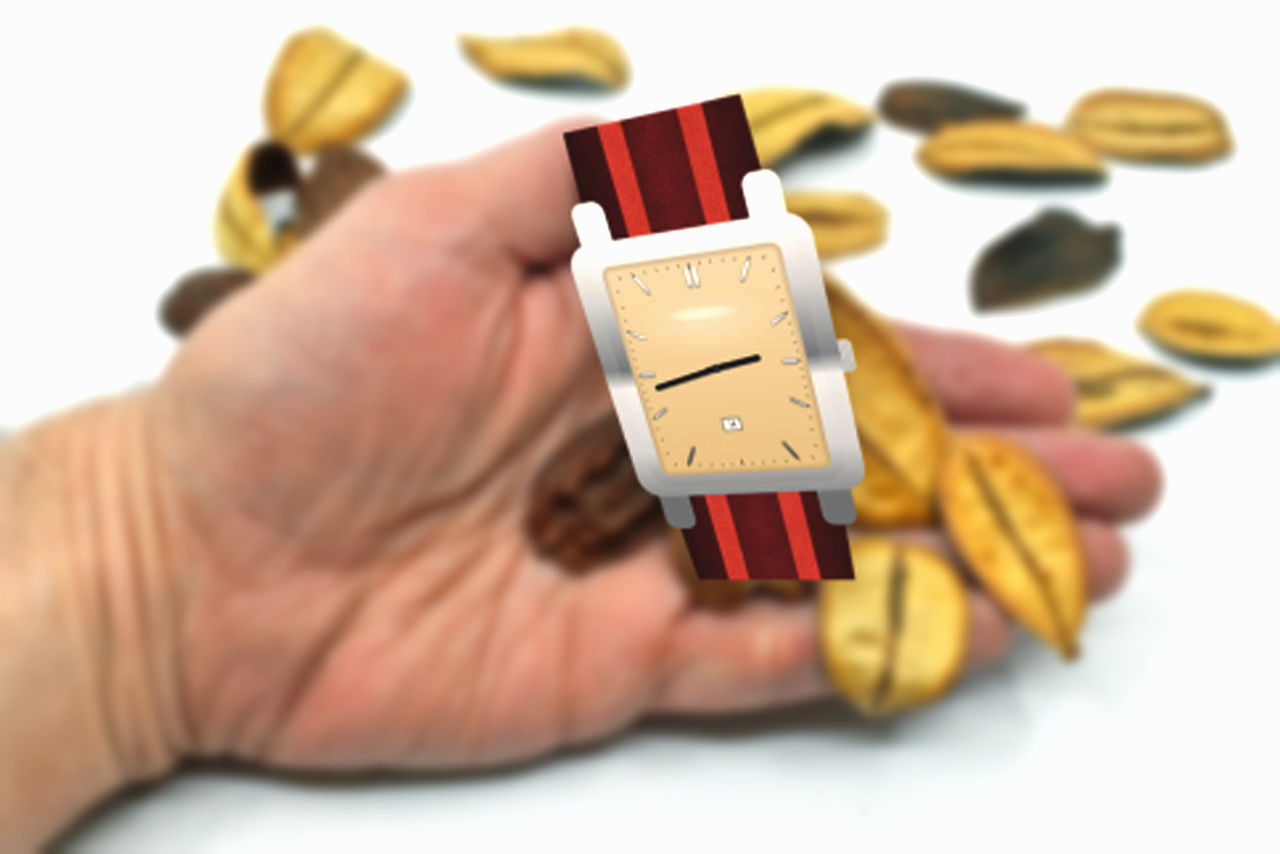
2:43
